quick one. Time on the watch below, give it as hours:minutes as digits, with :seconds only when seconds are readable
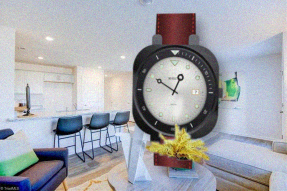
12:50
